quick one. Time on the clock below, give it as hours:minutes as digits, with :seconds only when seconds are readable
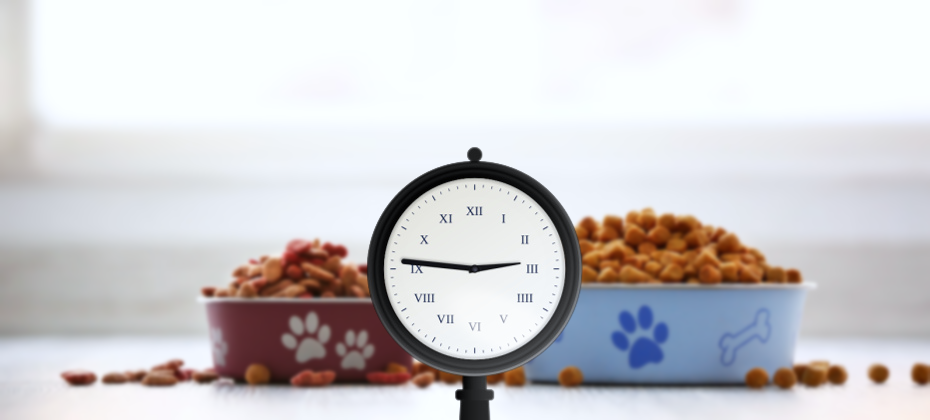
2:46
